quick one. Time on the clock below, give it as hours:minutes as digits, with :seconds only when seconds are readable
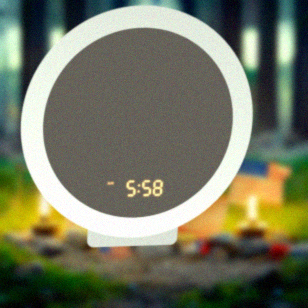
5:58
